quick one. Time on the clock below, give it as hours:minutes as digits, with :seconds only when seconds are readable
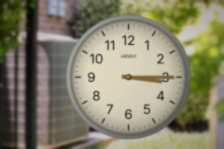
3:15
